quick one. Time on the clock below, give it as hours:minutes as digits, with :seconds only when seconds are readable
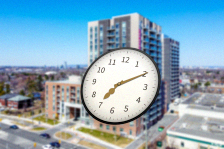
7:10
